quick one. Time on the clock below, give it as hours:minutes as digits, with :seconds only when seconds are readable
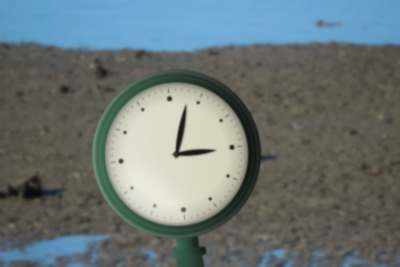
3:03
